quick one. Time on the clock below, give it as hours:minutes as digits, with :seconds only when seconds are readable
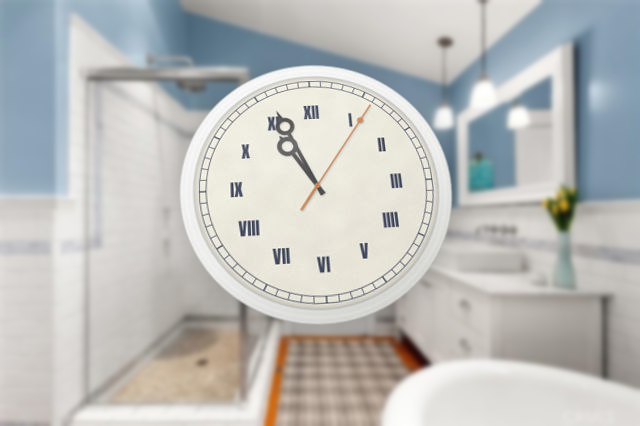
10:56:06
